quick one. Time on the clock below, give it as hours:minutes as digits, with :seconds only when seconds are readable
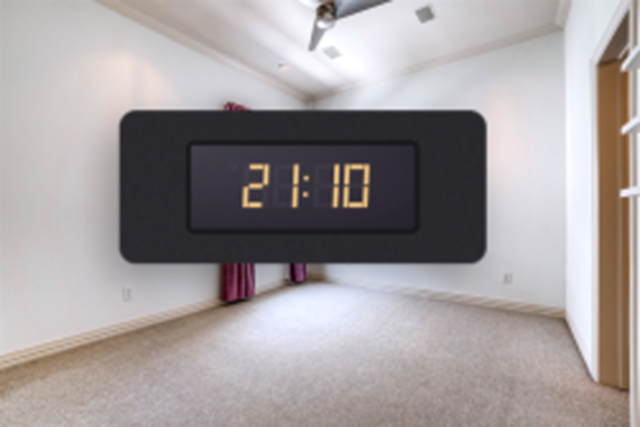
21:10
